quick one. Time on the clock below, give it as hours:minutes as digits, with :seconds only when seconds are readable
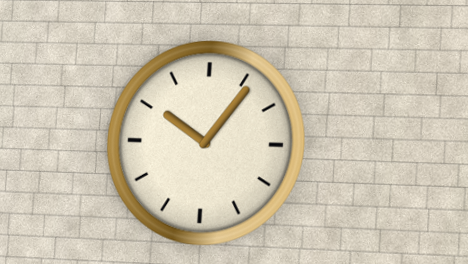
10:06
